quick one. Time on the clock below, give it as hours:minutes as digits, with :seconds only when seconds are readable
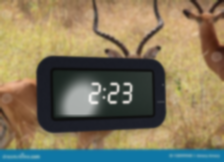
2:23
